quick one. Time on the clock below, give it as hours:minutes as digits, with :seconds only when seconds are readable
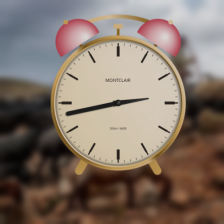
2:43
